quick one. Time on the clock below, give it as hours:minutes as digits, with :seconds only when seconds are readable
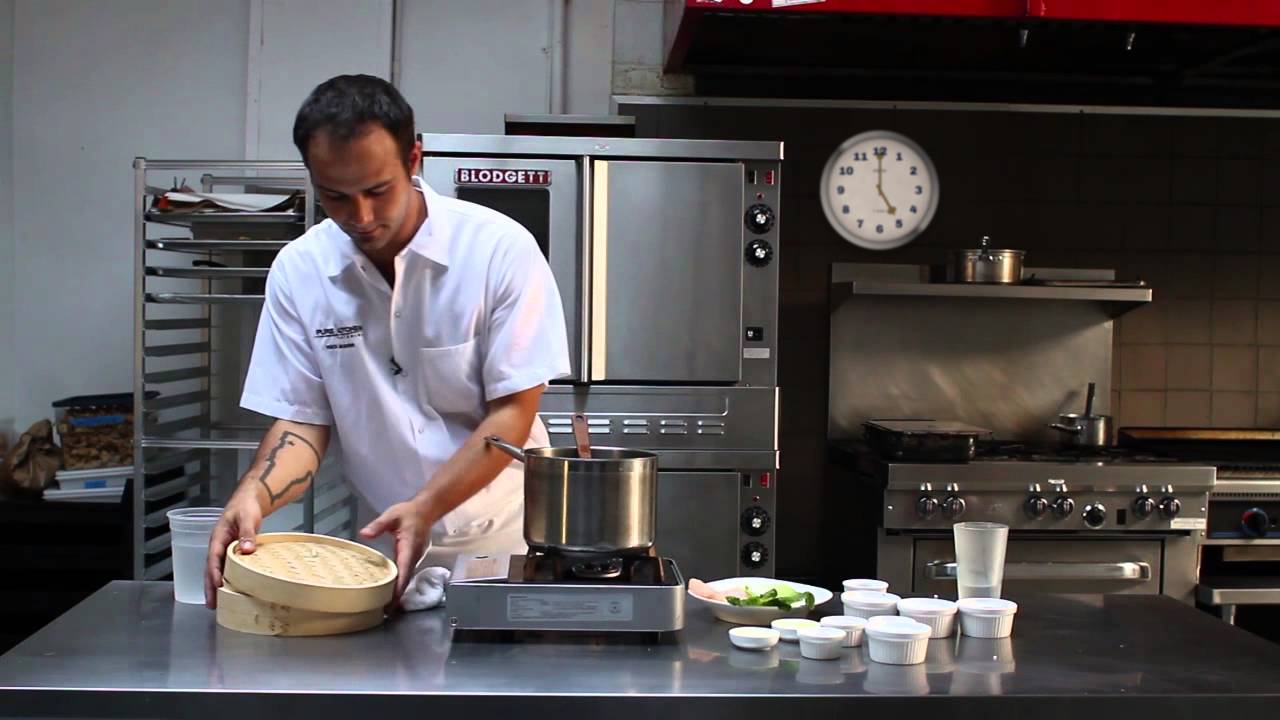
5:00
